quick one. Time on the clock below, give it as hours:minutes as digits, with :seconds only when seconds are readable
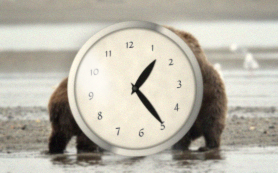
1:25
